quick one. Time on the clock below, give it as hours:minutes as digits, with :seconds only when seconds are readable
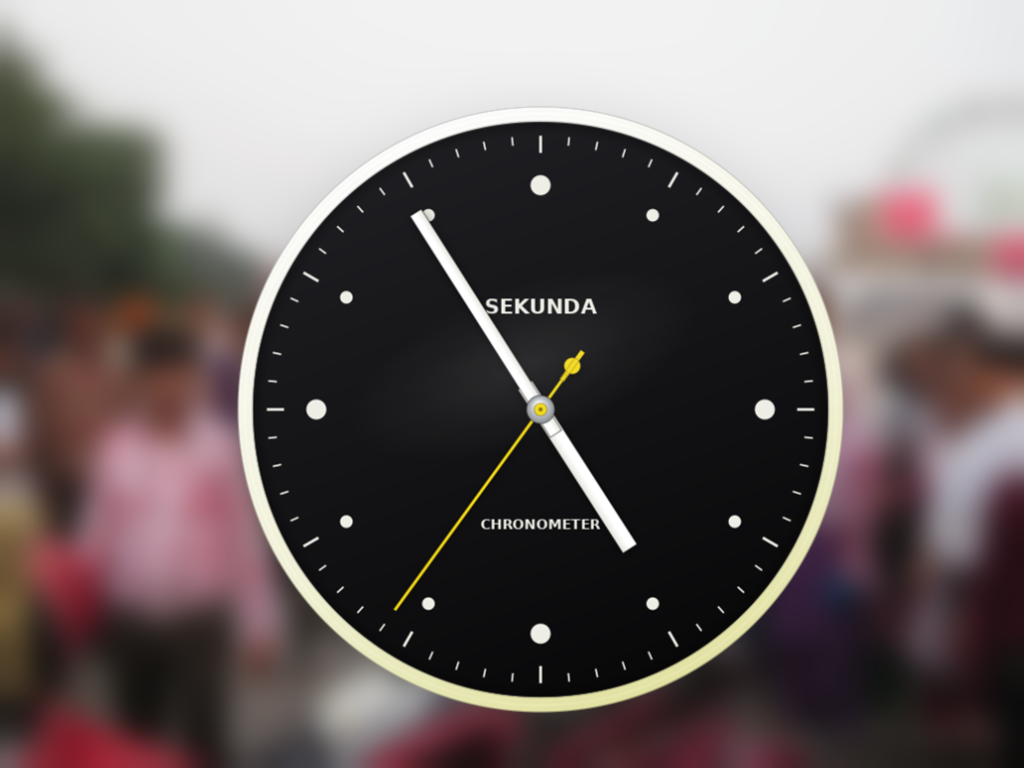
4:54:36
